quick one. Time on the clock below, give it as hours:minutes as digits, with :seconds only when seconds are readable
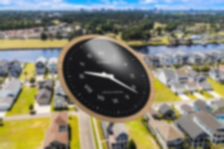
9:21
